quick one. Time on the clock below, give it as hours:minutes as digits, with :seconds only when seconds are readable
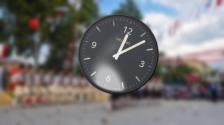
12:07
